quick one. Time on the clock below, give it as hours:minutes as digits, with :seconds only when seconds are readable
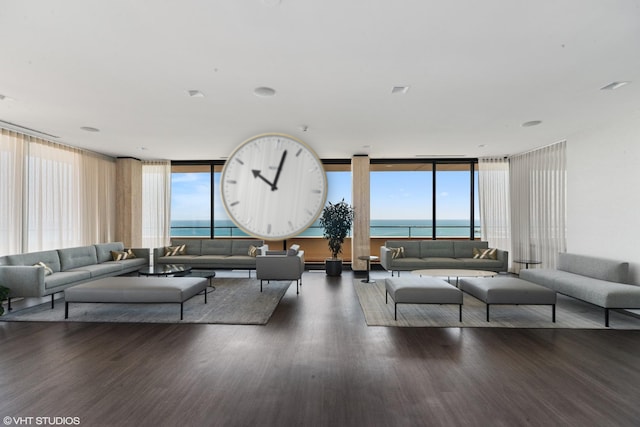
10:02
